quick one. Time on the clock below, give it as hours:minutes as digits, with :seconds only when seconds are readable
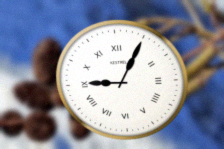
9:05
